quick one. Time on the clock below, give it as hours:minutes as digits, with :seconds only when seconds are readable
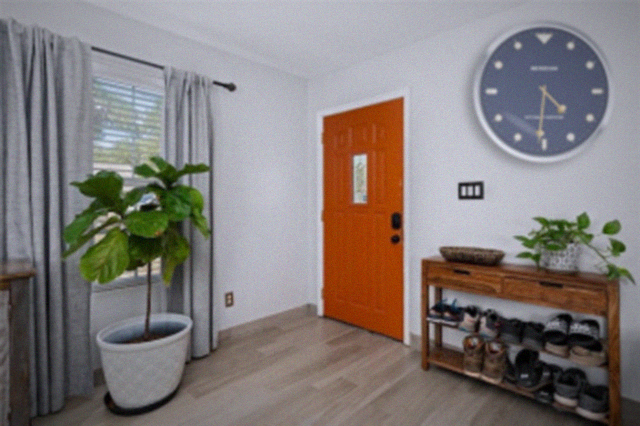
4:31
